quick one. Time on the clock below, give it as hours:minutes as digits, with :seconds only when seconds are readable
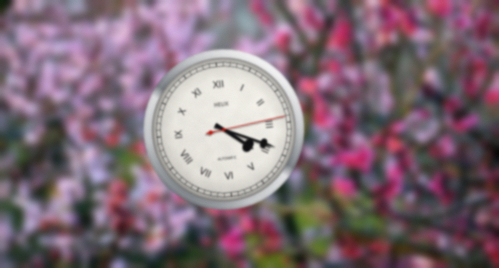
4:19:14
